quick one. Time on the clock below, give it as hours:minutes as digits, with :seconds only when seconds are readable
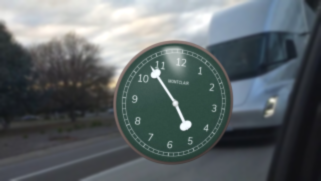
4:53
